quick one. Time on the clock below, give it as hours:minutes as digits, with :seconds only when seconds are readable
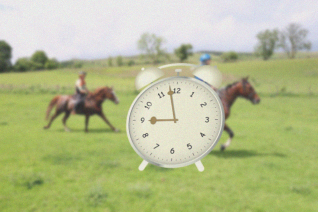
8:58
